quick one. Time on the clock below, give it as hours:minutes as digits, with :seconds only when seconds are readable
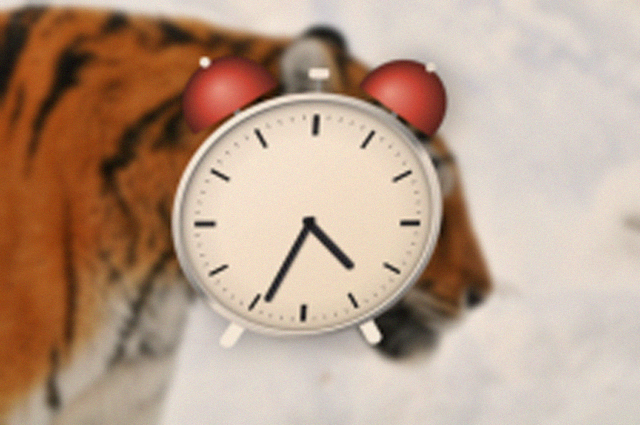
4:34
